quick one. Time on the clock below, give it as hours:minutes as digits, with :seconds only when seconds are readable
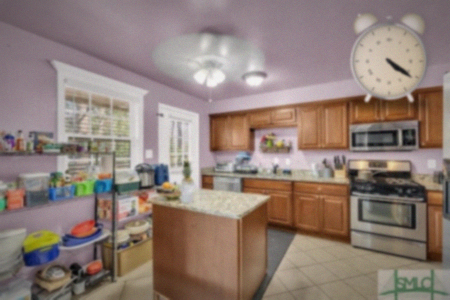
4:21
